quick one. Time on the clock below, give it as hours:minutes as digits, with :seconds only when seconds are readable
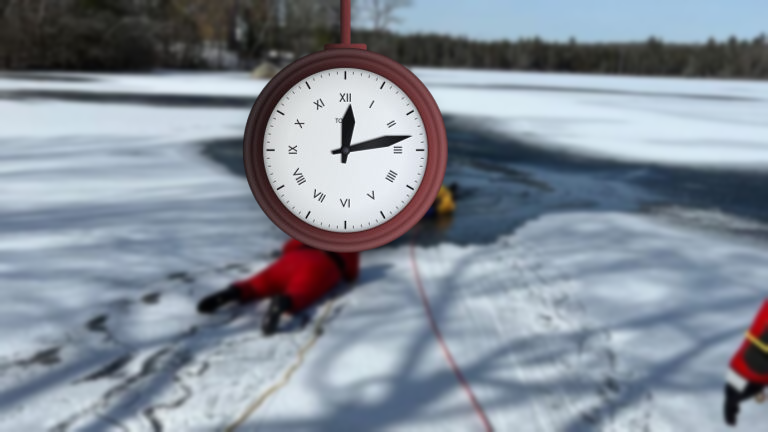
12:13
